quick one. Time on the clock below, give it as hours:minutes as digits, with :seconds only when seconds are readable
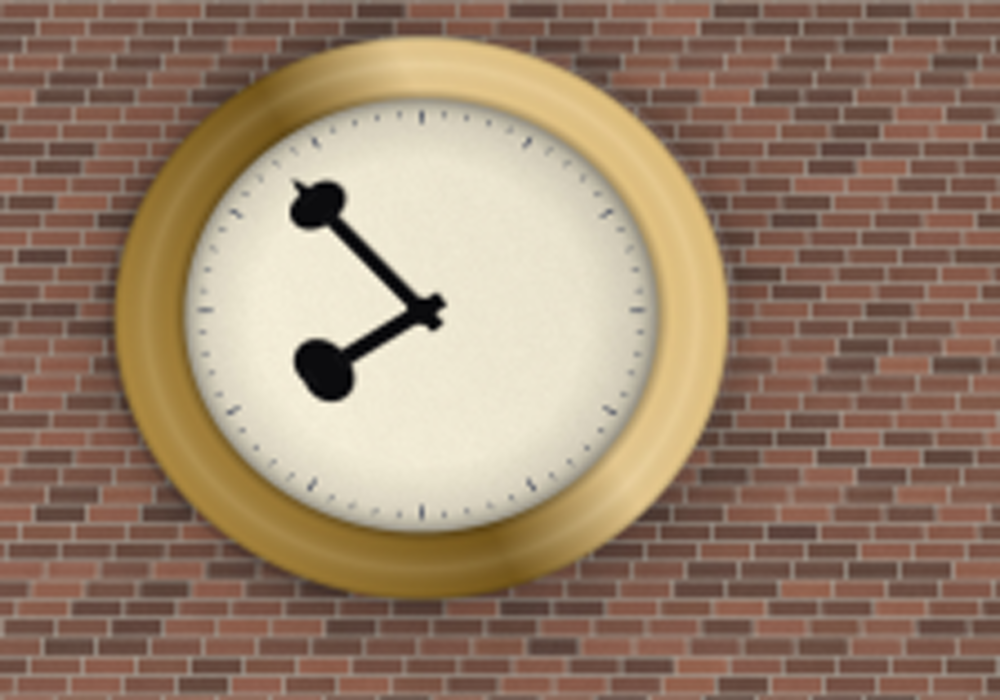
7:53
